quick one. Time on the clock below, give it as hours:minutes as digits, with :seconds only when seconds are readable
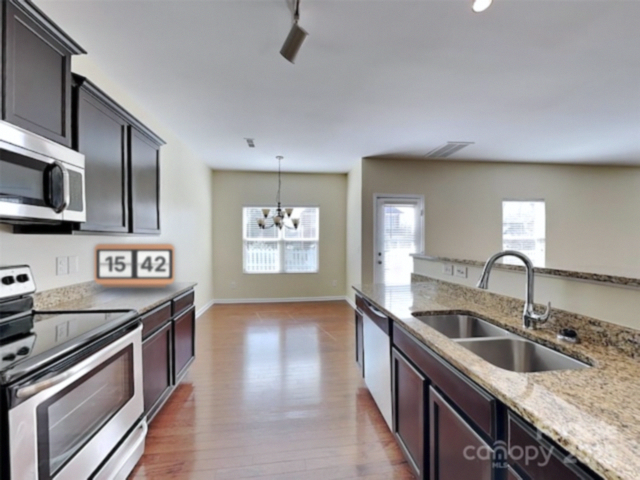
15:42
